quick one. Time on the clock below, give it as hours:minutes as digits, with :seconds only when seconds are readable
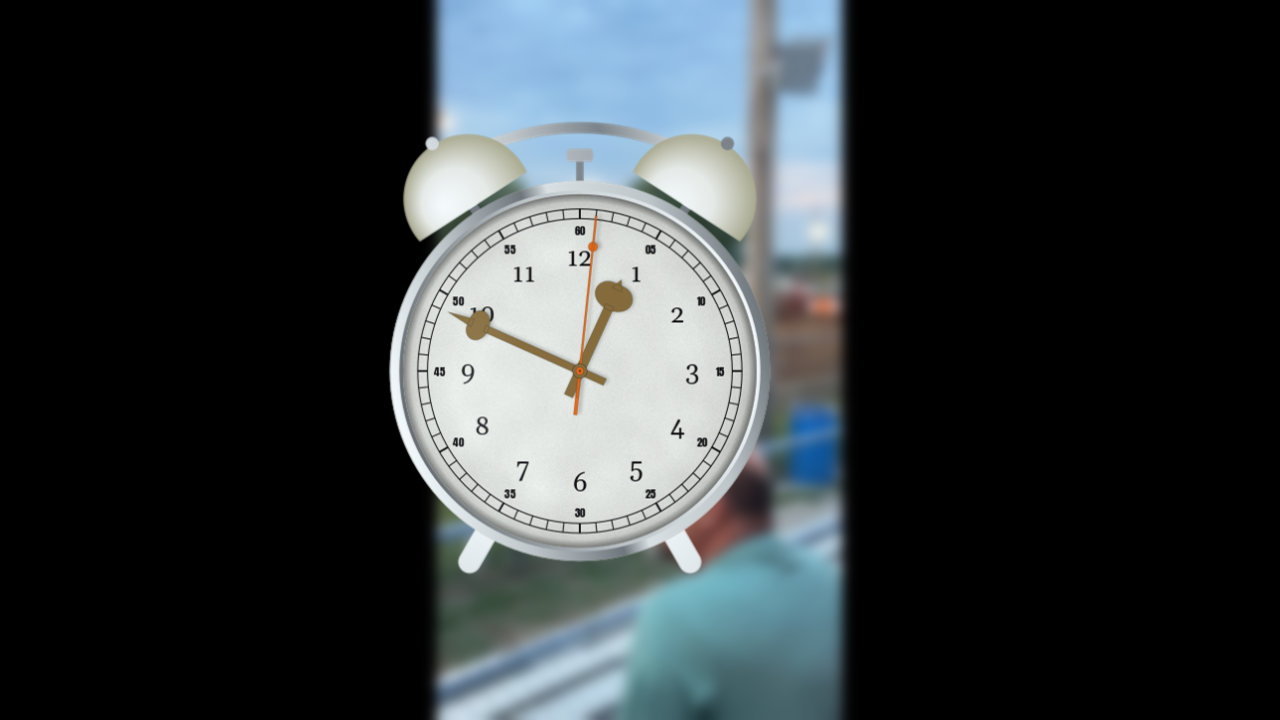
12:49:01
